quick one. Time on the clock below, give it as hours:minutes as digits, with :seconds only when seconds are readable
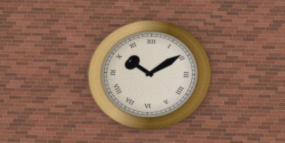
10:09
